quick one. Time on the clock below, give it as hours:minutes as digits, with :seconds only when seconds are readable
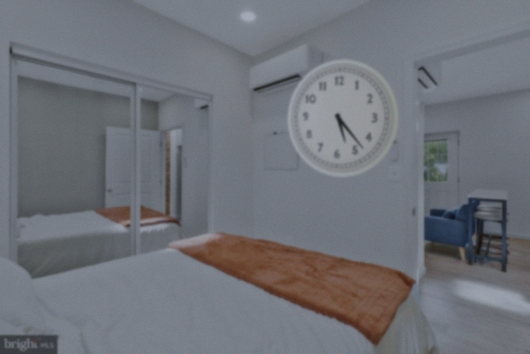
5:23
